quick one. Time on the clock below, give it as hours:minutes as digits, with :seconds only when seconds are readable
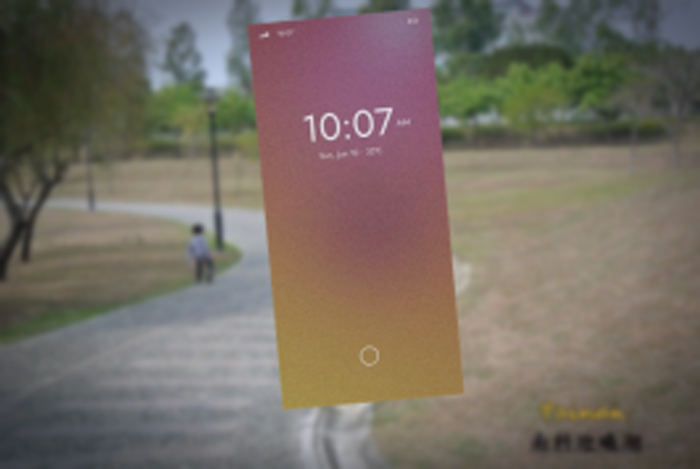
10:07
